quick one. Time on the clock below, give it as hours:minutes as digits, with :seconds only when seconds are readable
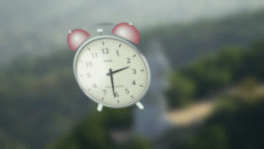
2:31
